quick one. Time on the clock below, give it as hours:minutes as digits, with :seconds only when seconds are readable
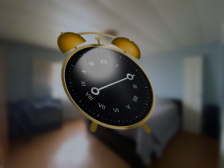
8:11
